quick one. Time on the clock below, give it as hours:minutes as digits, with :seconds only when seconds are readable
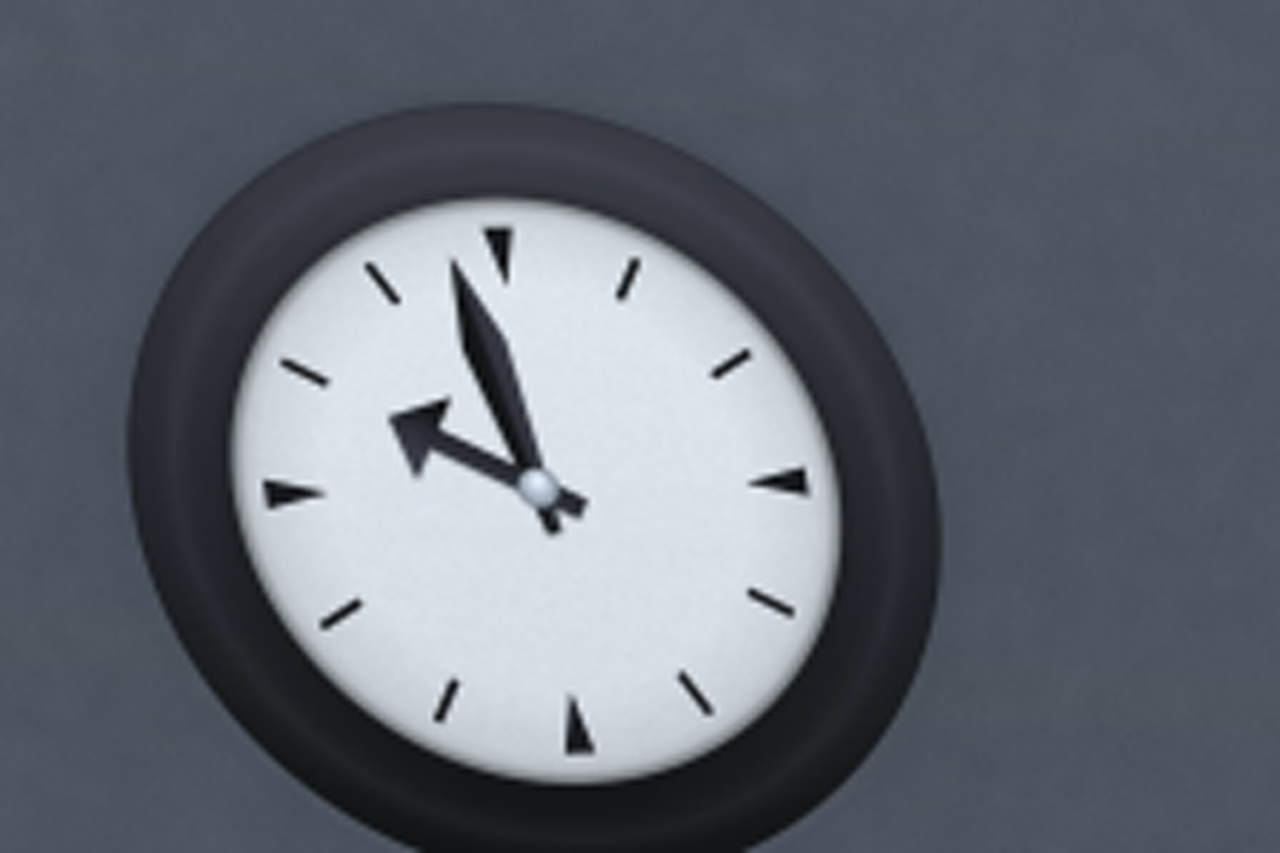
9:58
